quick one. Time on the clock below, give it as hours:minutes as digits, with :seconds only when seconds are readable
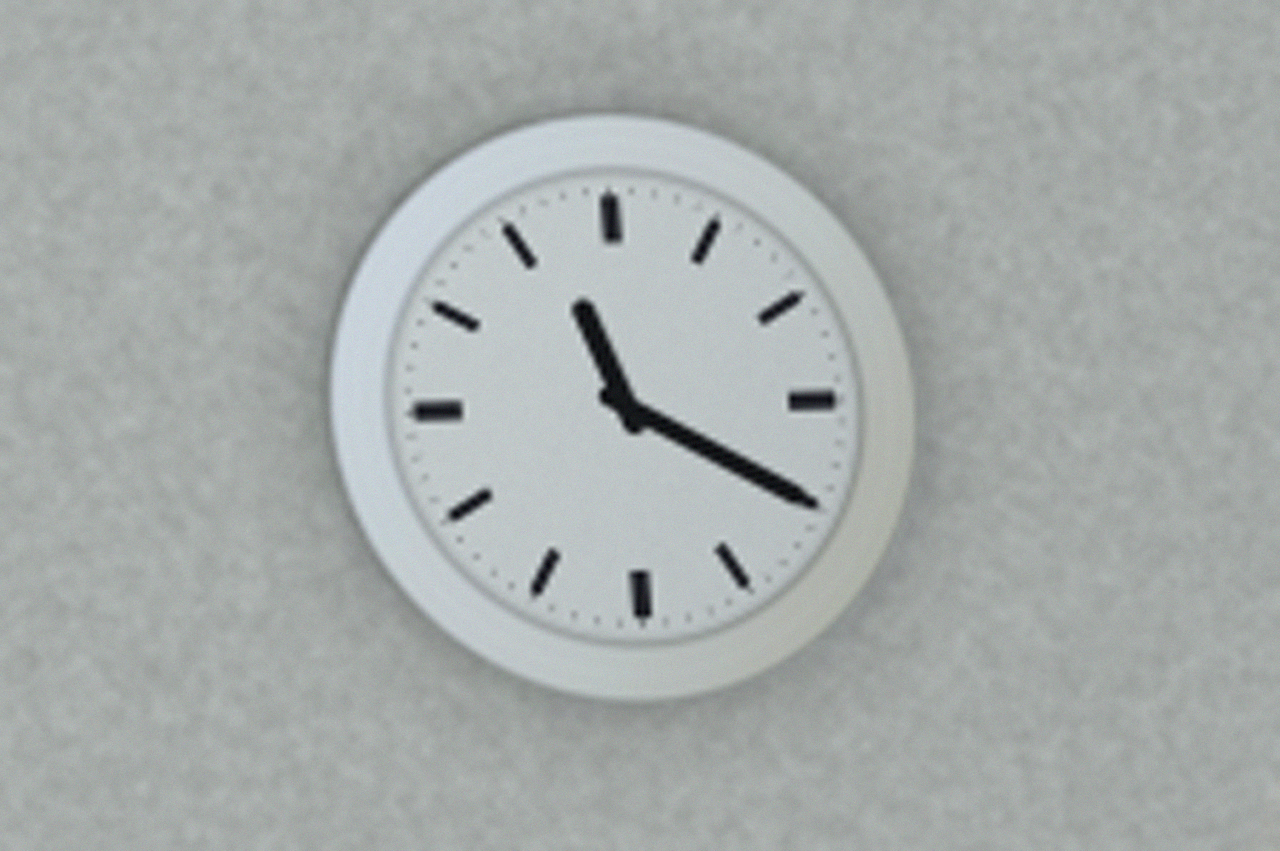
11:20
